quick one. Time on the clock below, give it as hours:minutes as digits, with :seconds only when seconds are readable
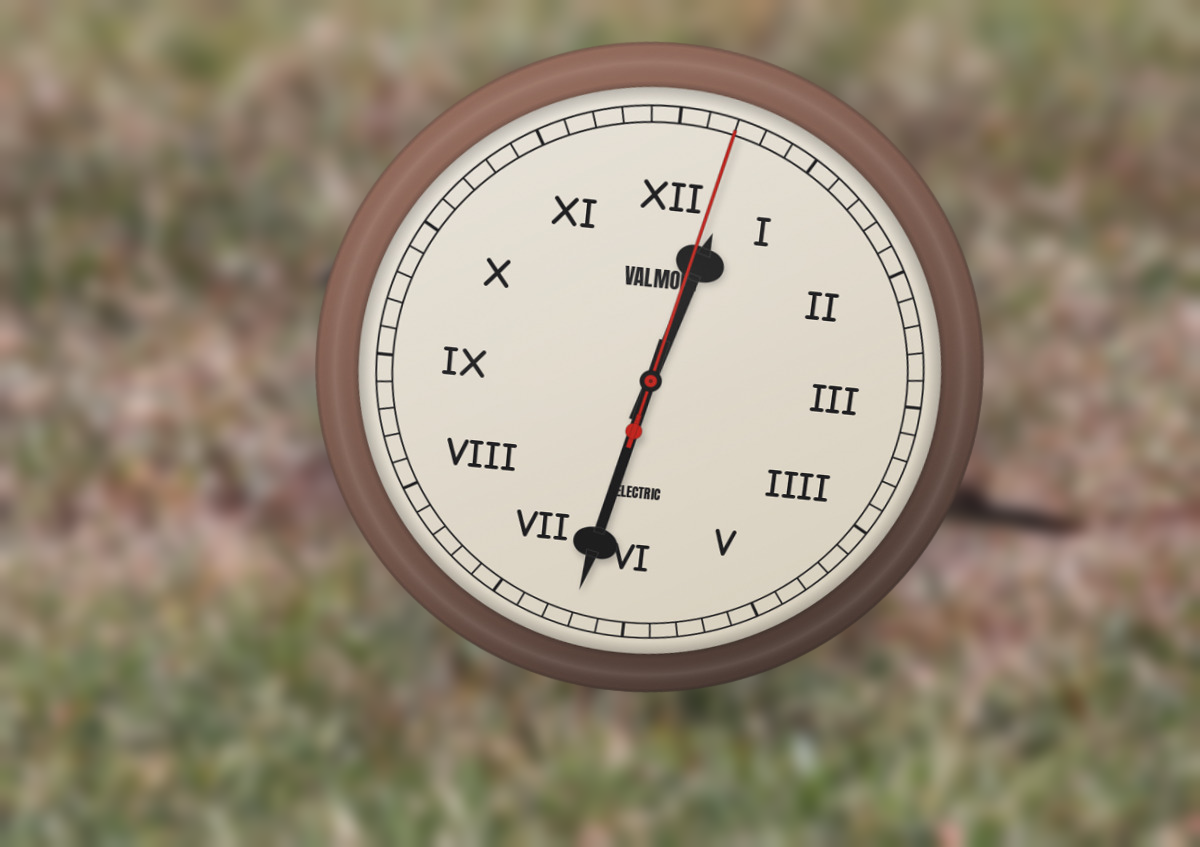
12:32:02
